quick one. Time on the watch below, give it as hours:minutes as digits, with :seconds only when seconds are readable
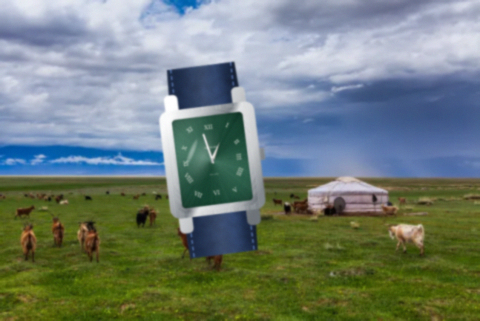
12:58
